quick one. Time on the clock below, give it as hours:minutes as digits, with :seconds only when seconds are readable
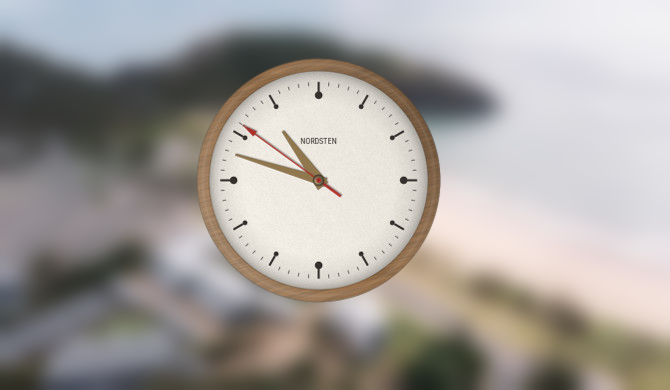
10:47:51
